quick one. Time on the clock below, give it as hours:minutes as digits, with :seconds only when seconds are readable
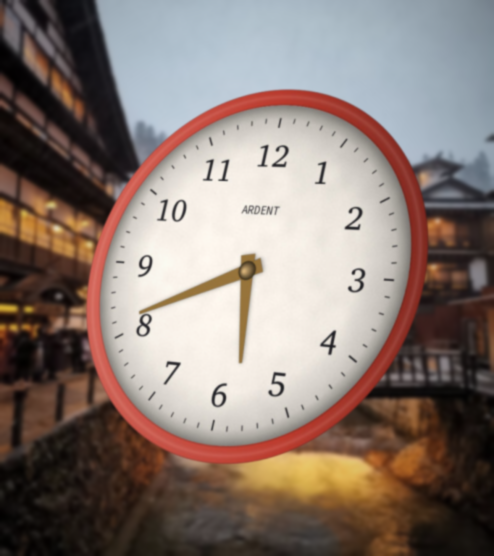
5:41
